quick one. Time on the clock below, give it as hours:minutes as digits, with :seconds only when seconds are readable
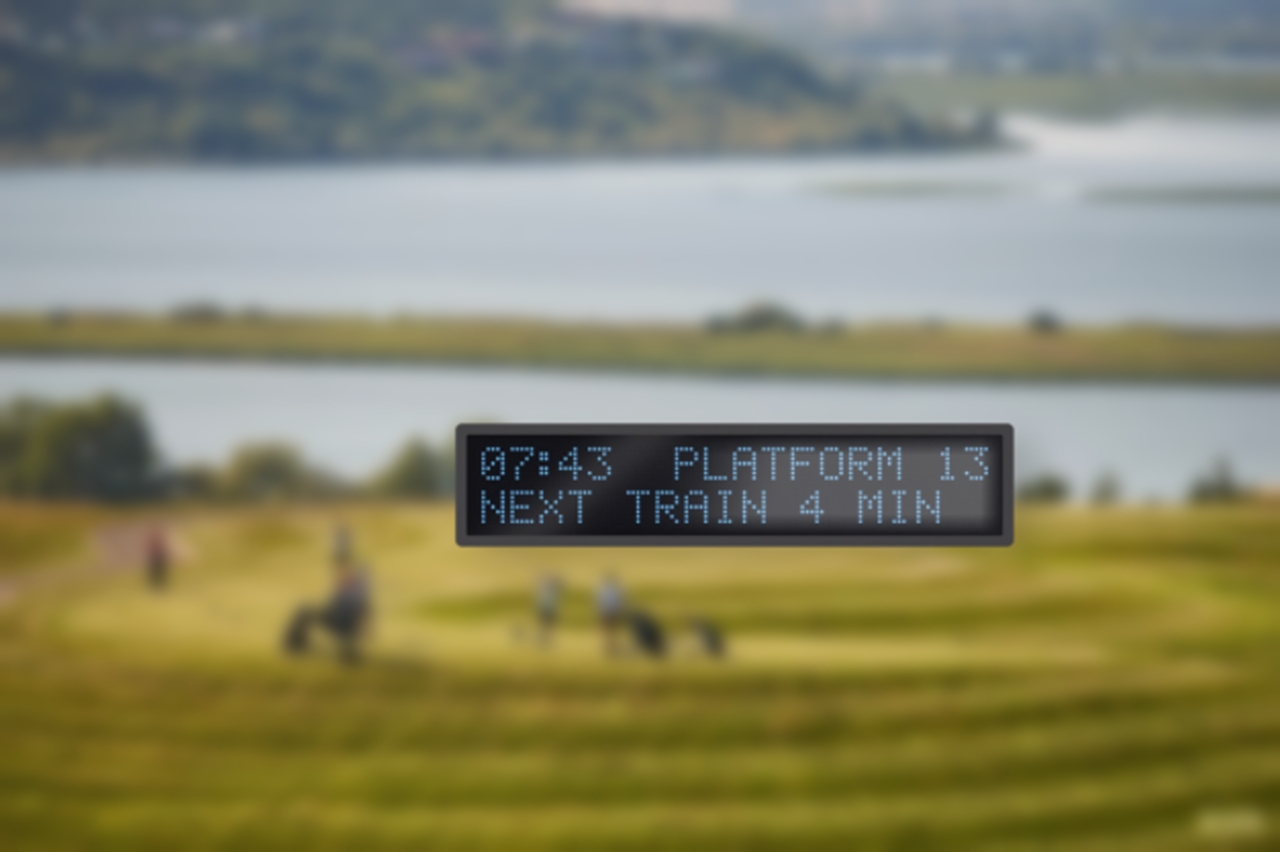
7:43
